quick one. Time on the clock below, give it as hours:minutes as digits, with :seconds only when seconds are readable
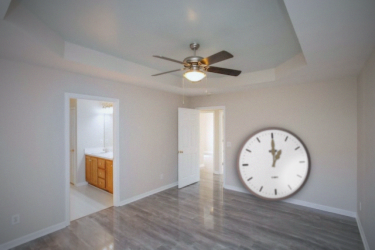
1:00
